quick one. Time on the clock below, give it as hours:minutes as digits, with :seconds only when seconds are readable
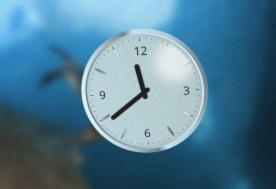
11:39
